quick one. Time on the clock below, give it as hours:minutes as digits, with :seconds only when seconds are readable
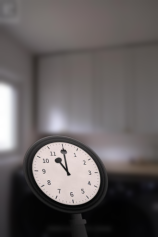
11:00
